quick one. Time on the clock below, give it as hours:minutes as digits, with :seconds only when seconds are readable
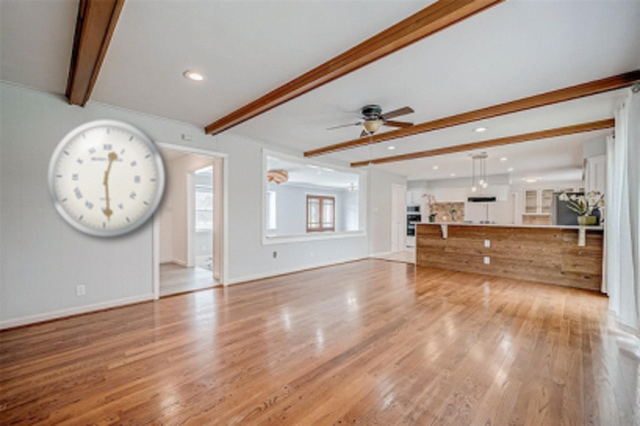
12:29
